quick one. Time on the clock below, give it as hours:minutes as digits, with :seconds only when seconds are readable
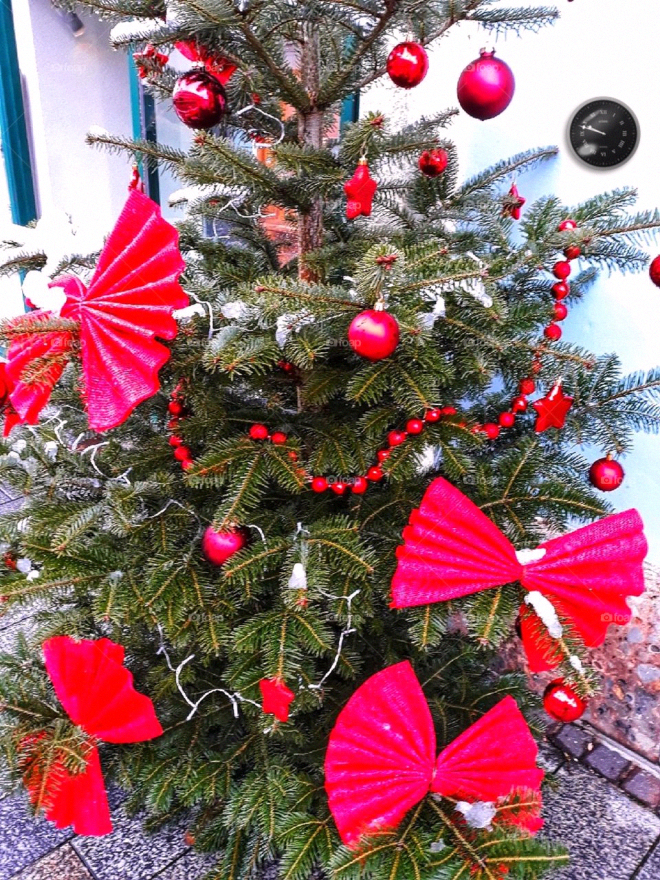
9:48
